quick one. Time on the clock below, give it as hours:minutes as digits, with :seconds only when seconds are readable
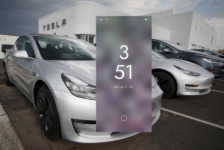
3:51
